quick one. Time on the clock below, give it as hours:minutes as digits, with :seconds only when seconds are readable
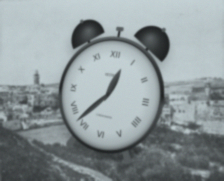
12:37
